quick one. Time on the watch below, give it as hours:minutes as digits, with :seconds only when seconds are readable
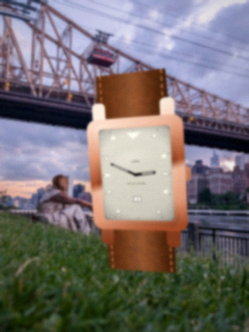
2:49
